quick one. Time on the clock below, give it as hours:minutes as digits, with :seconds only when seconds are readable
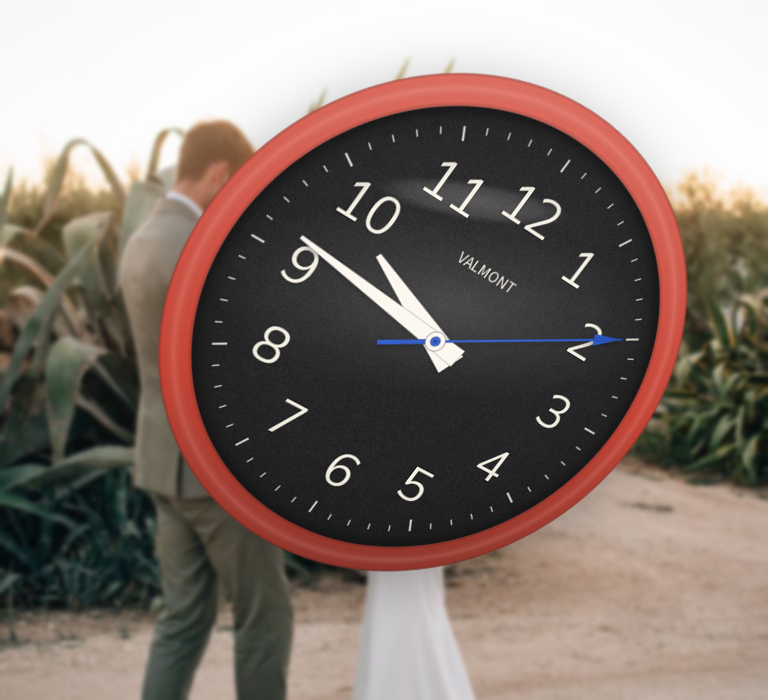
9:46:10
